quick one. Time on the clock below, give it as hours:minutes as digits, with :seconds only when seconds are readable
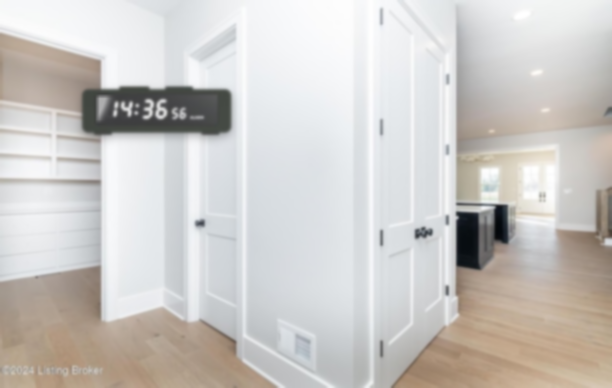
14:36
